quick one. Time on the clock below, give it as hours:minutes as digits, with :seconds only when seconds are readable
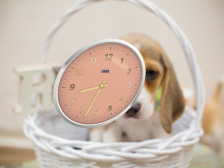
8:33
